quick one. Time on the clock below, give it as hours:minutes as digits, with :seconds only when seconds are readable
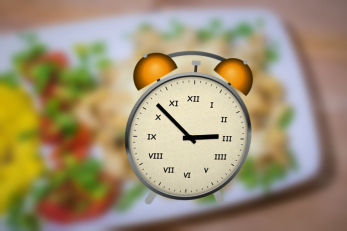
2:52
